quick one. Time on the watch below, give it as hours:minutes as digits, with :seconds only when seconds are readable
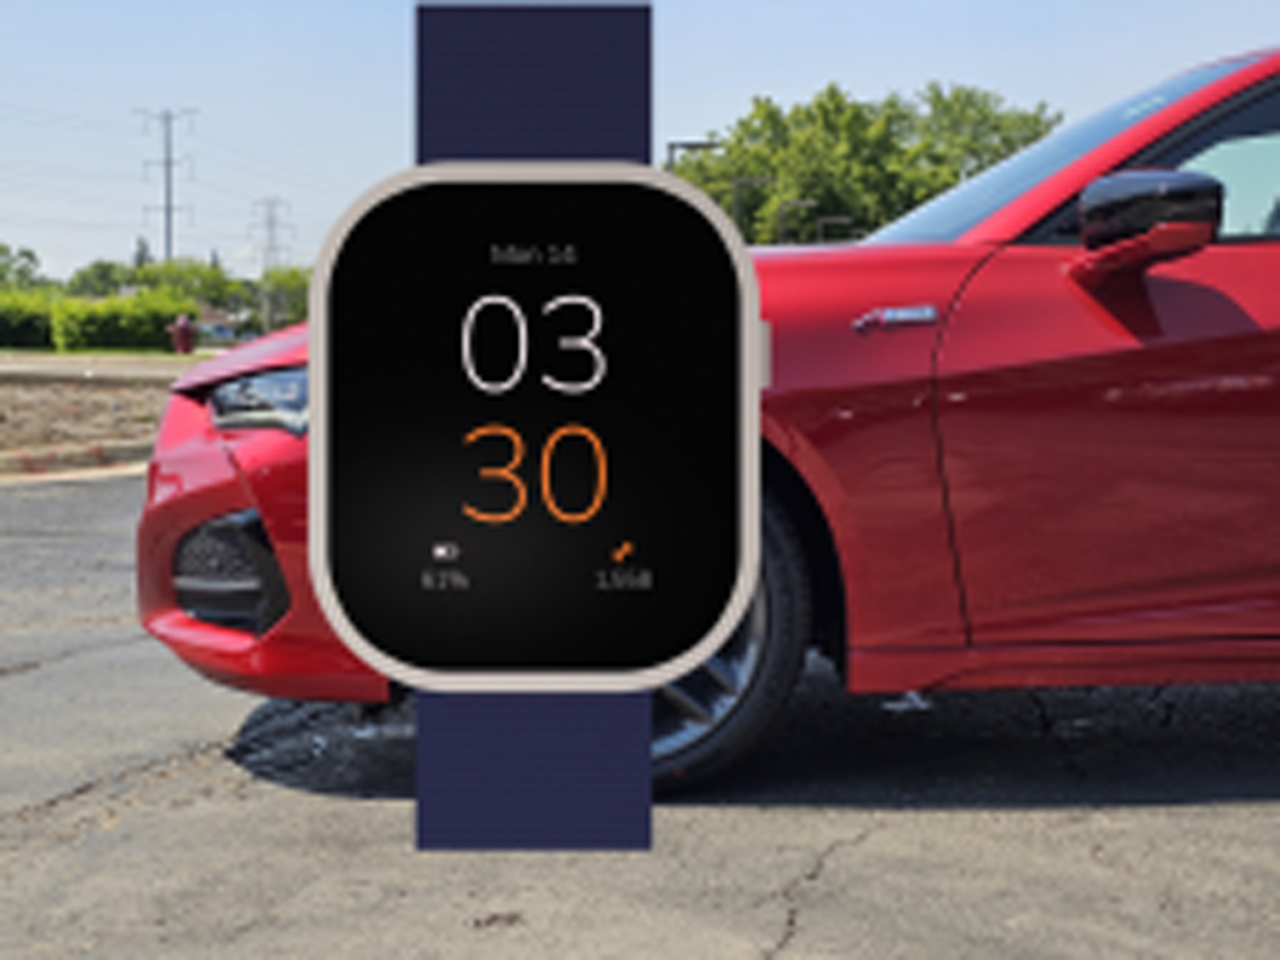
3:30
